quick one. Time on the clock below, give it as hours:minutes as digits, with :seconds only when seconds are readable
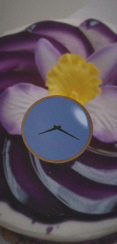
8:20
